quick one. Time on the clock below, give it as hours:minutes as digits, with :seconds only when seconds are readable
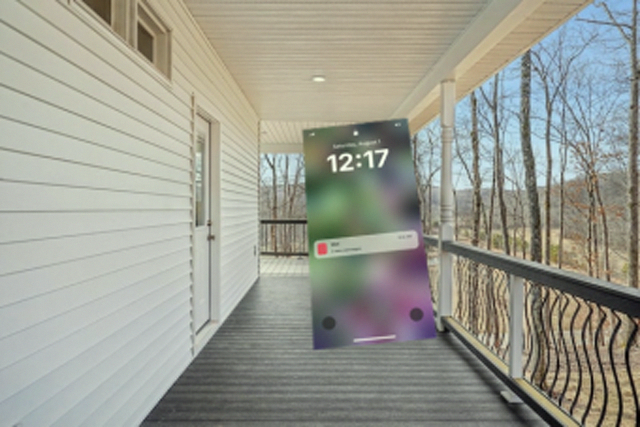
12:17
